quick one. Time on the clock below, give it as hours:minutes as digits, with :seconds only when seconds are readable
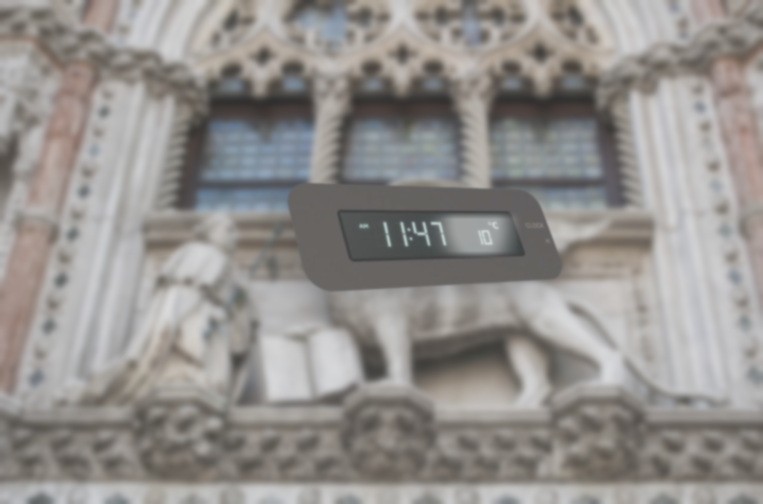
11:47
